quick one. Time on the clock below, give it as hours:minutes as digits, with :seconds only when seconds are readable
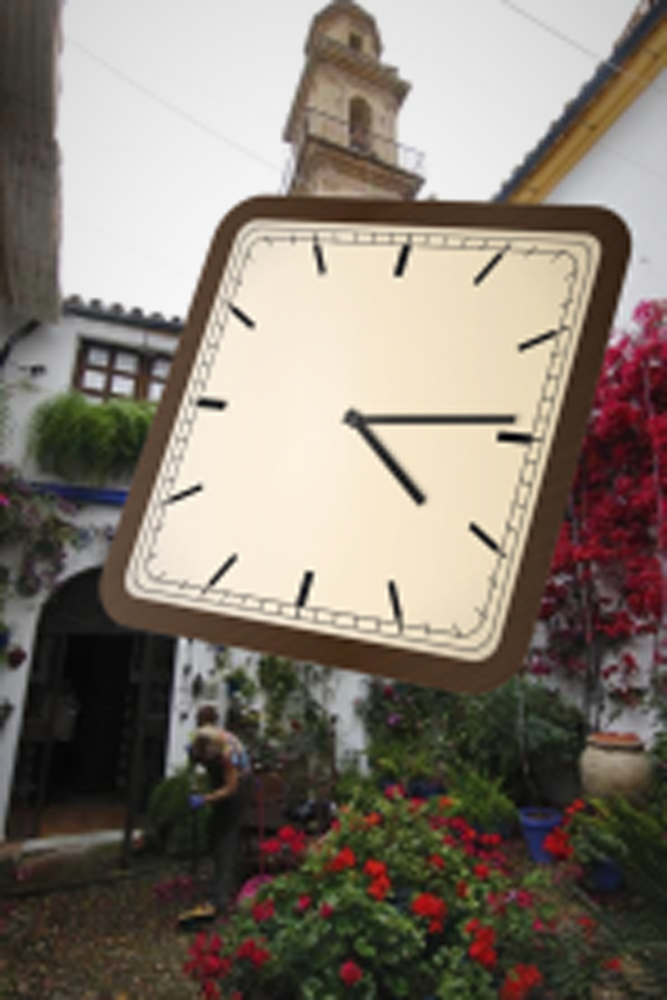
4:14
